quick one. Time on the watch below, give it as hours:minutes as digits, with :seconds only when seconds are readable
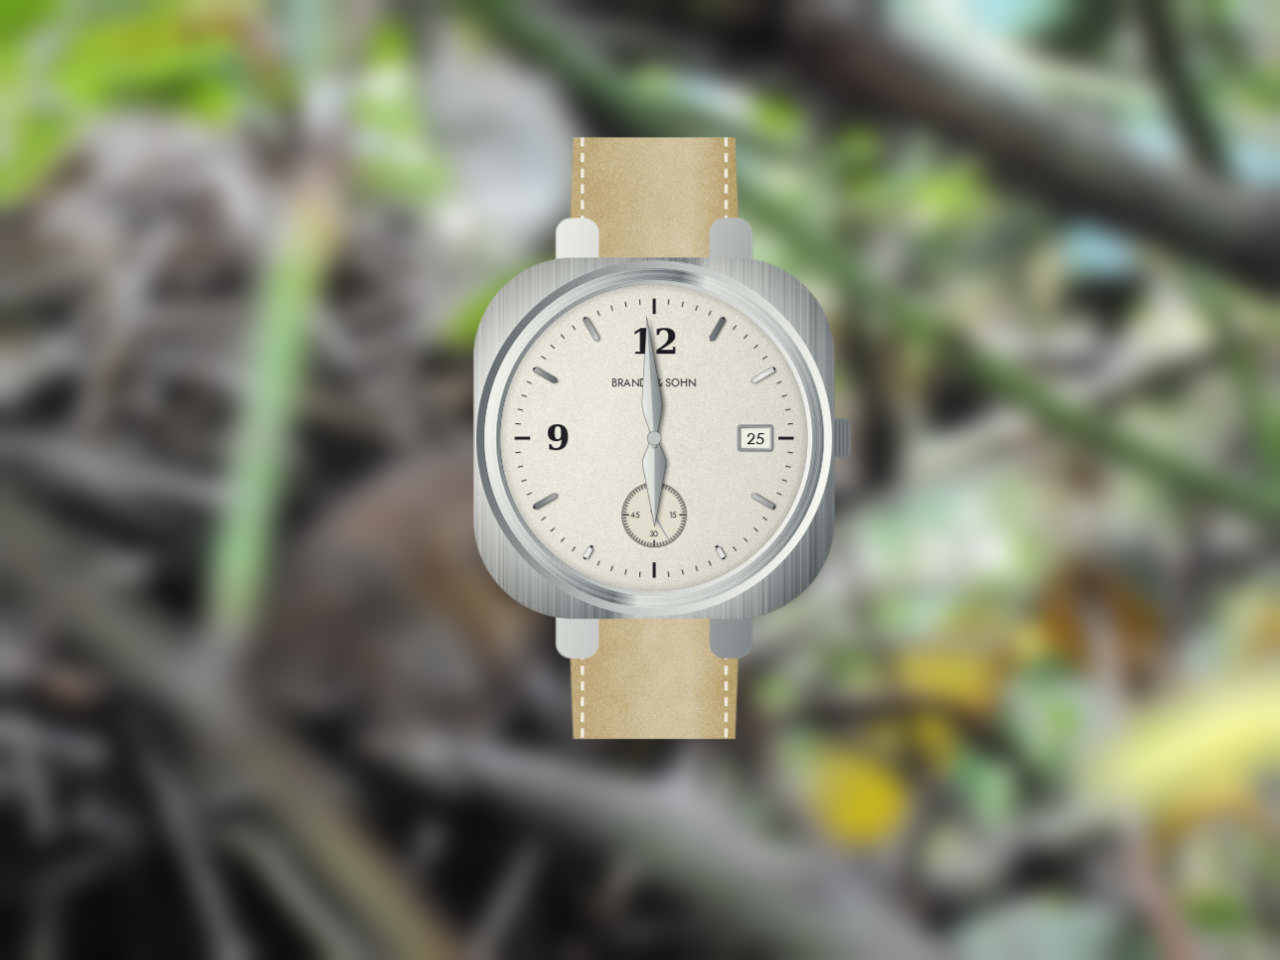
5:59:25
